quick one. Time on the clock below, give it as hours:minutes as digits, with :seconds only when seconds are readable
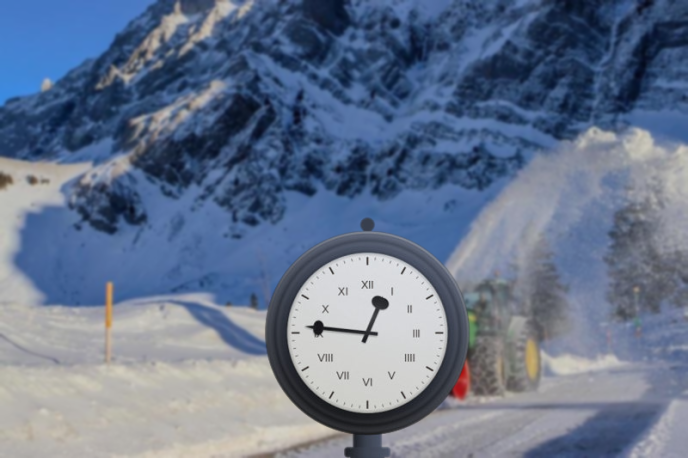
12:46
